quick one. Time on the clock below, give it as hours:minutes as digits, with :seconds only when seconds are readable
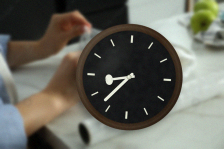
8:37
